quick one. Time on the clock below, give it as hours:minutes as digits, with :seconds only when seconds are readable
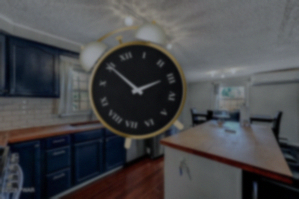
2:55
